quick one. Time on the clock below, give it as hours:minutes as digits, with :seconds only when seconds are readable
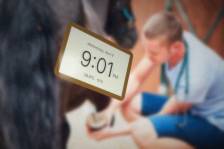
9:01
